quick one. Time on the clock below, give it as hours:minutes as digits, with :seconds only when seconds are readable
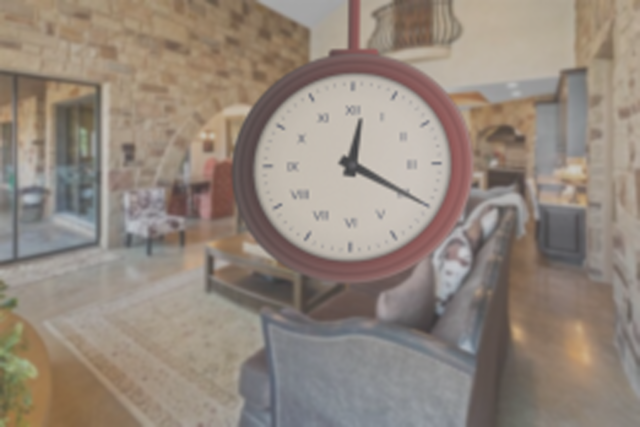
12:20
